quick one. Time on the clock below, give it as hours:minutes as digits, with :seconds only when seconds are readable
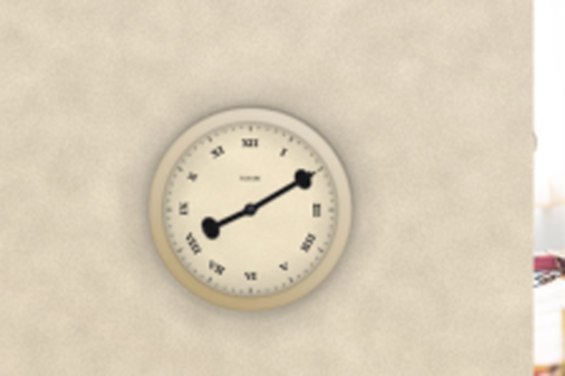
8:10
